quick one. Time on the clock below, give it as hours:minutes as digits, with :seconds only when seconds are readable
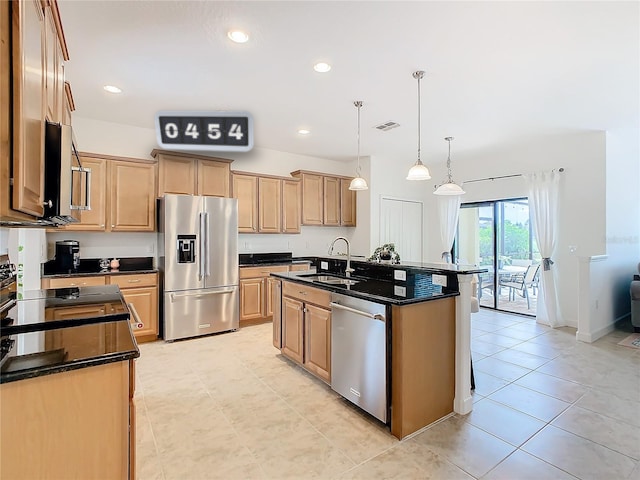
4:54
